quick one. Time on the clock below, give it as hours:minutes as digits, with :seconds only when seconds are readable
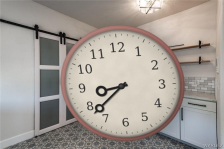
8:38
